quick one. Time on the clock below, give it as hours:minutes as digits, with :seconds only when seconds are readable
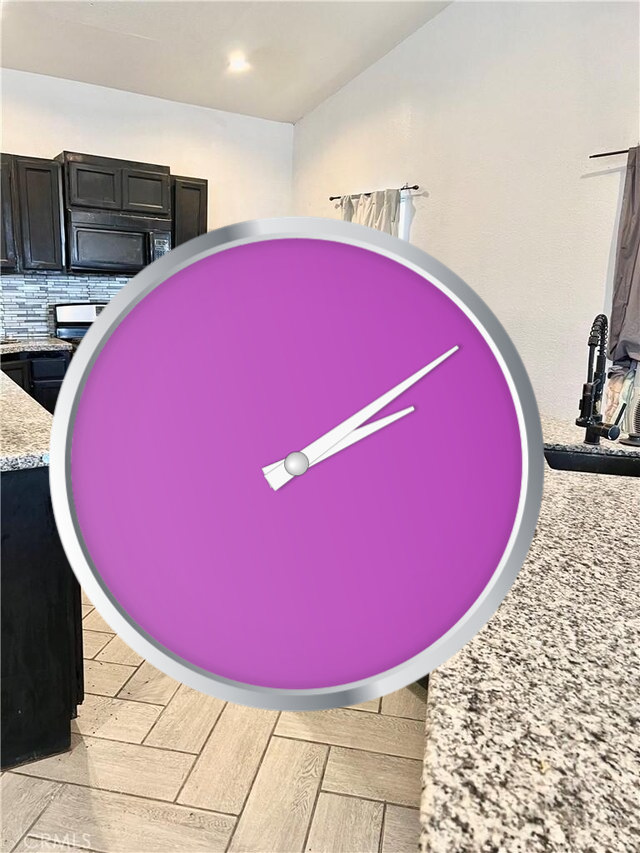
2:09
